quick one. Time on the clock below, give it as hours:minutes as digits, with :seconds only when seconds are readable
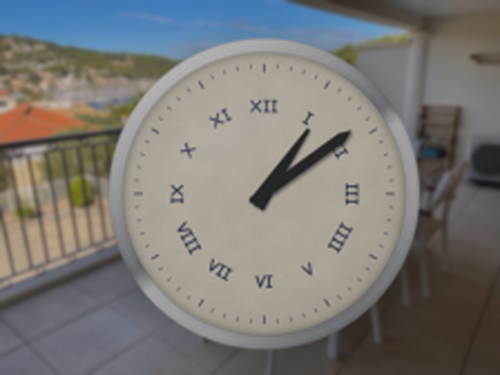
1:09
